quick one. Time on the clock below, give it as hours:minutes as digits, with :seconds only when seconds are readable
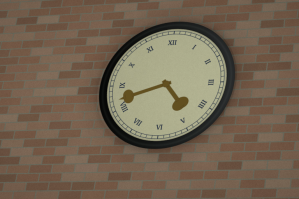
4:42
